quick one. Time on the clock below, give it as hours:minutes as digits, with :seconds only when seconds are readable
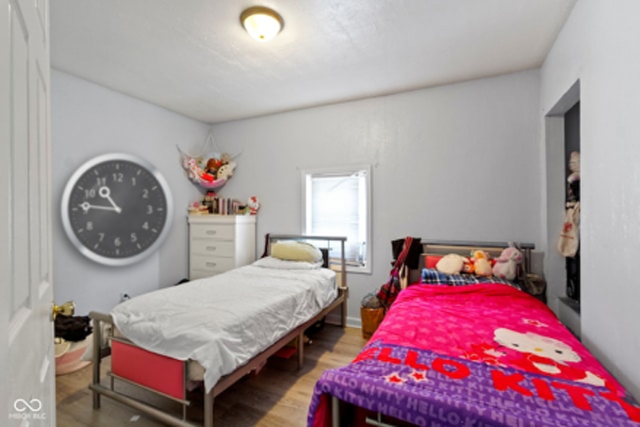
10:46
